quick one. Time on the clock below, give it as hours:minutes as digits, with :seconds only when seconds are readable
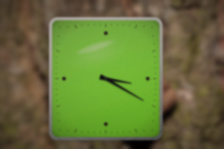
3:20
